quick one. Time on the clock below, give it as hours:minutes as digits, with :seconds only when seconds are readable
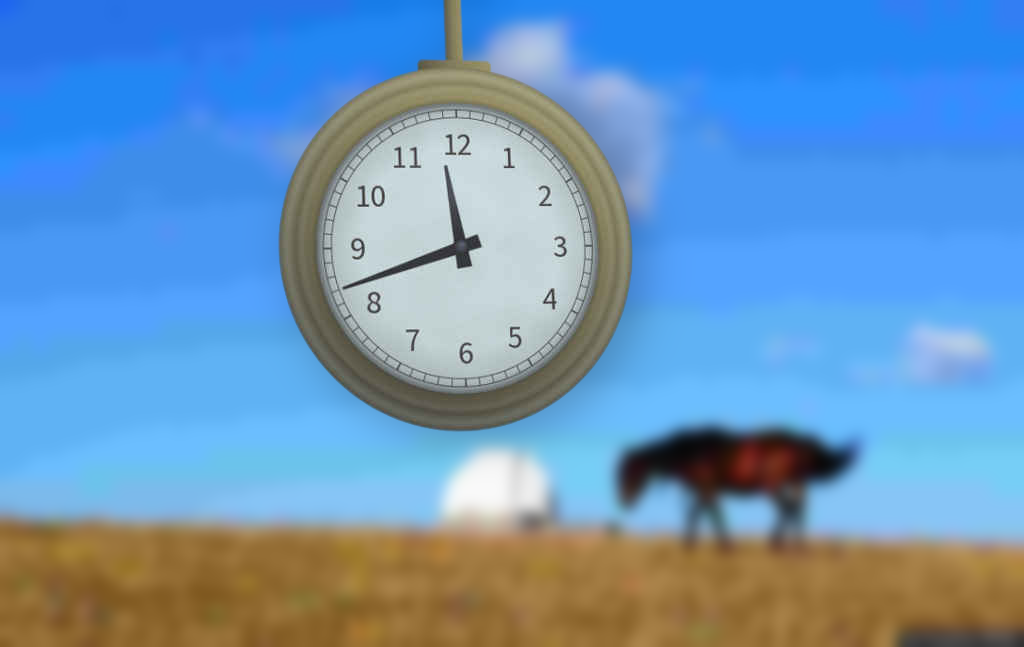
11:42
